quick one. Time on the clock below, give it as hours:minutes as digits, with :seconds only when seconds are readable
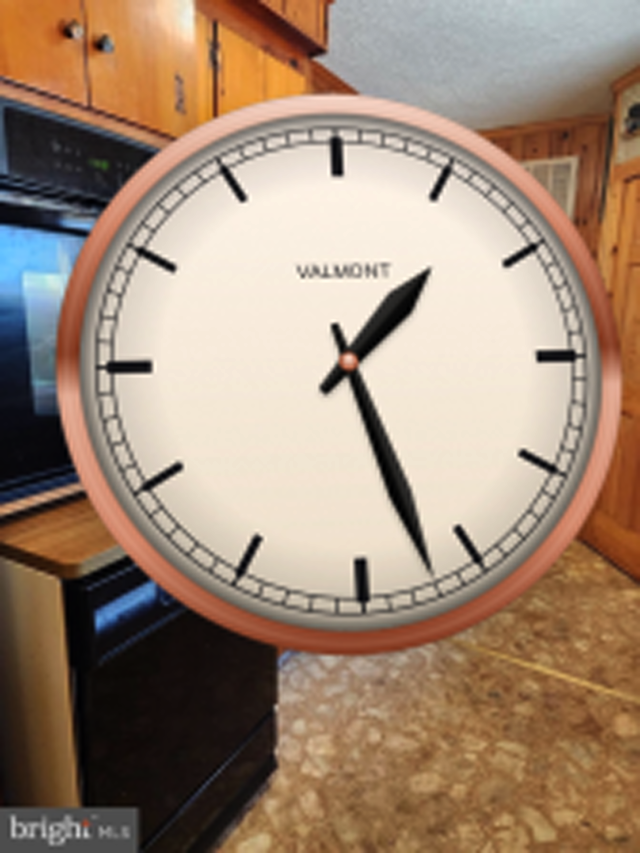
1:27
